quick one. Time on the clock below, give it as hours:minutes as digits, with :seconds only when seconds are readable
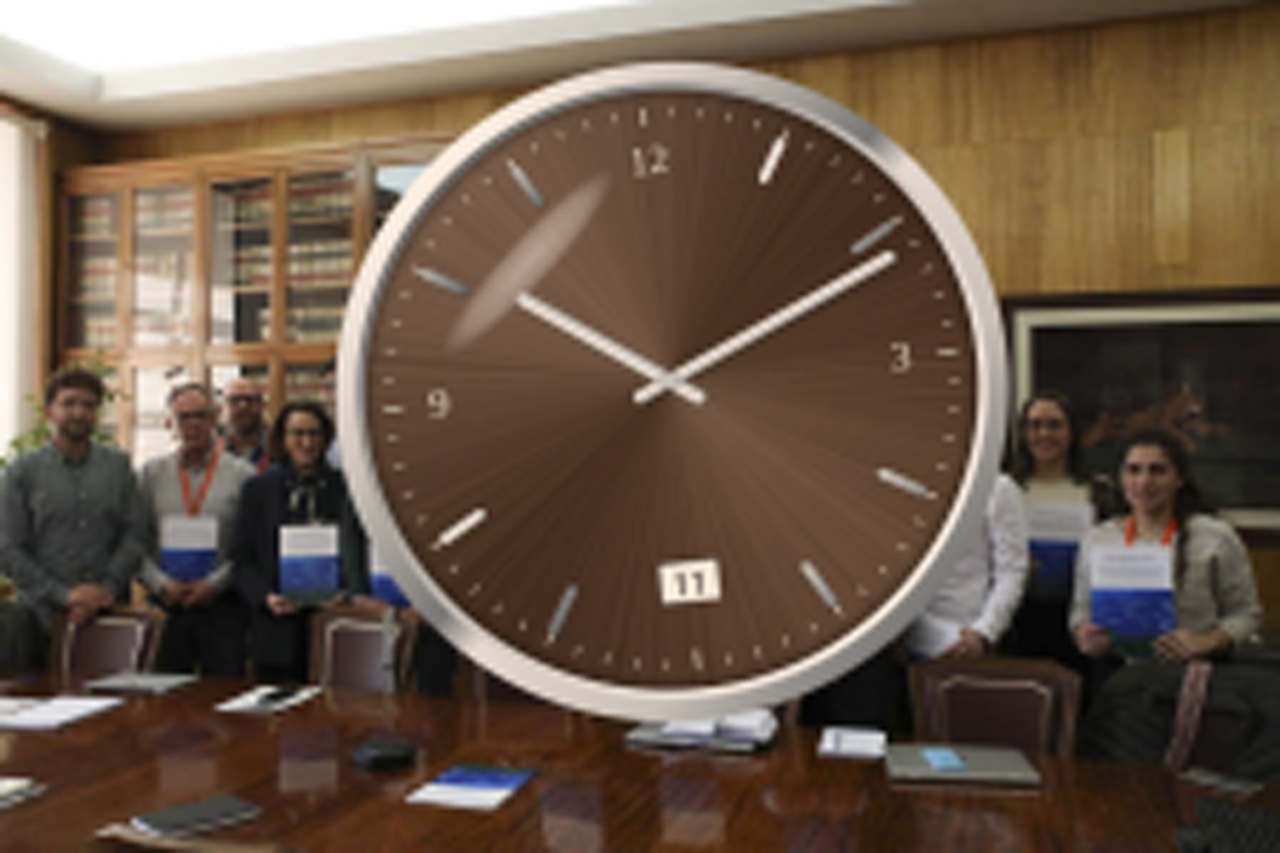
10:11
